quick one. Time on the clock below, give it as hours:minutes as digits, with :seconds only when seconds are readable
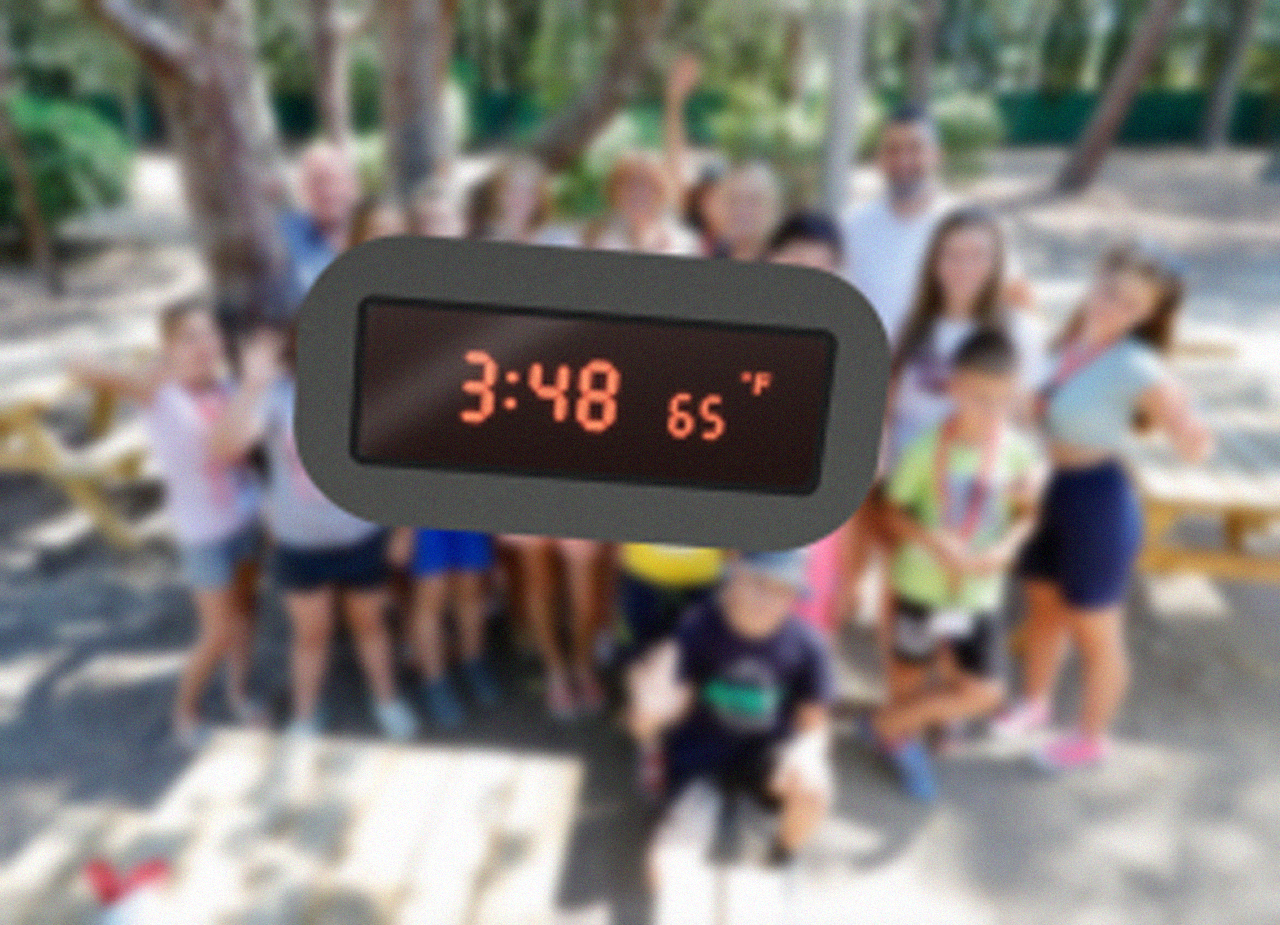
3:48
